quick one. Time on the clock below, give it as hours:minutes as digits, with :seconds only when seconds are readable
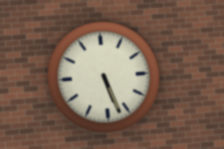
5:27
